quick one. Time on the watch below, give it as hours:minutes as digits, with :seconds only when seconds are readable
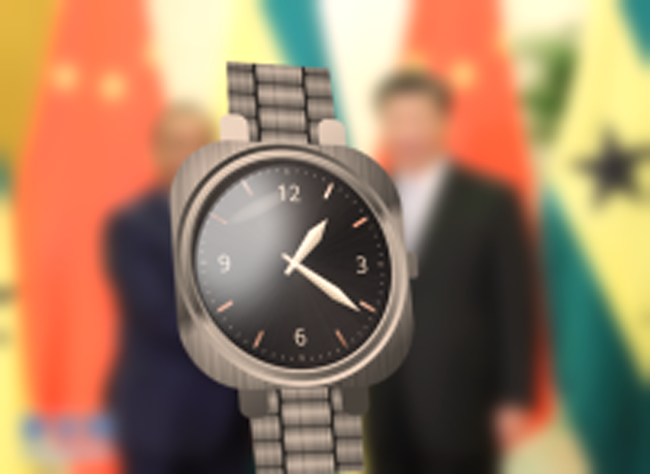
1:21
